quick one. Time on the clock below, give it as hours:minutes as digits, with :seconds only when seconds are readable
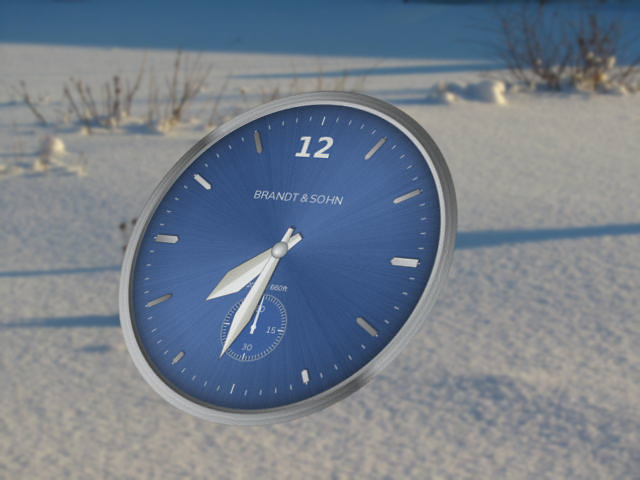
7:32
